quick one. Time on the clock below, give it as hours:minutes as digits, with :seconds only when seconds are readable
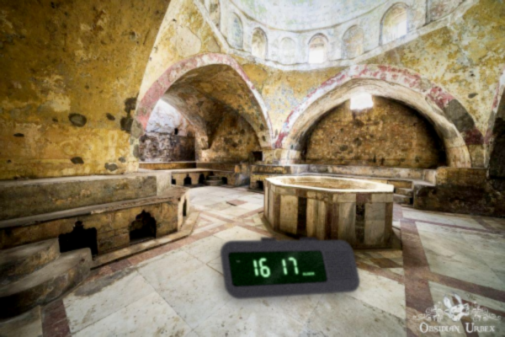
16:17
